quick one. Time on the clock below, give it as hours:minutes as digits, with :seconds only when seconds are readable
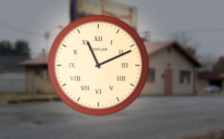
11:11
